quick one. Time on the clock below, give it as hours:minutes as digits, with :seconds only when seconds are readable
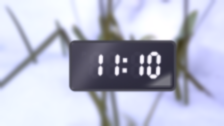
11:10
